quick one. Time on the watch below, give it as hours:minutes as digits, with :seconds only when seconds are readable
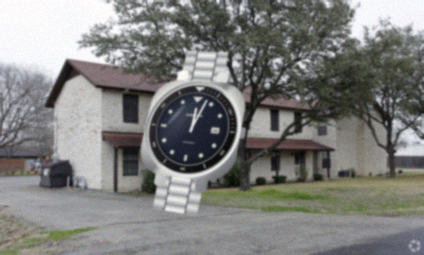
12:03
